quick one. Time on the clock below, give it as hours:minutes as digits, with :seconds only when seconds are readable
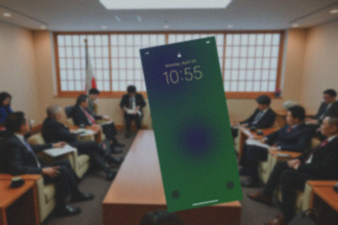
10:55
